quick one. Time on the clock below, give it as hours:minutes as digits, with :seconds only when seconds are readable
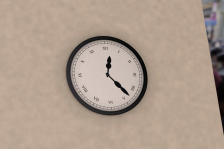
12:23
